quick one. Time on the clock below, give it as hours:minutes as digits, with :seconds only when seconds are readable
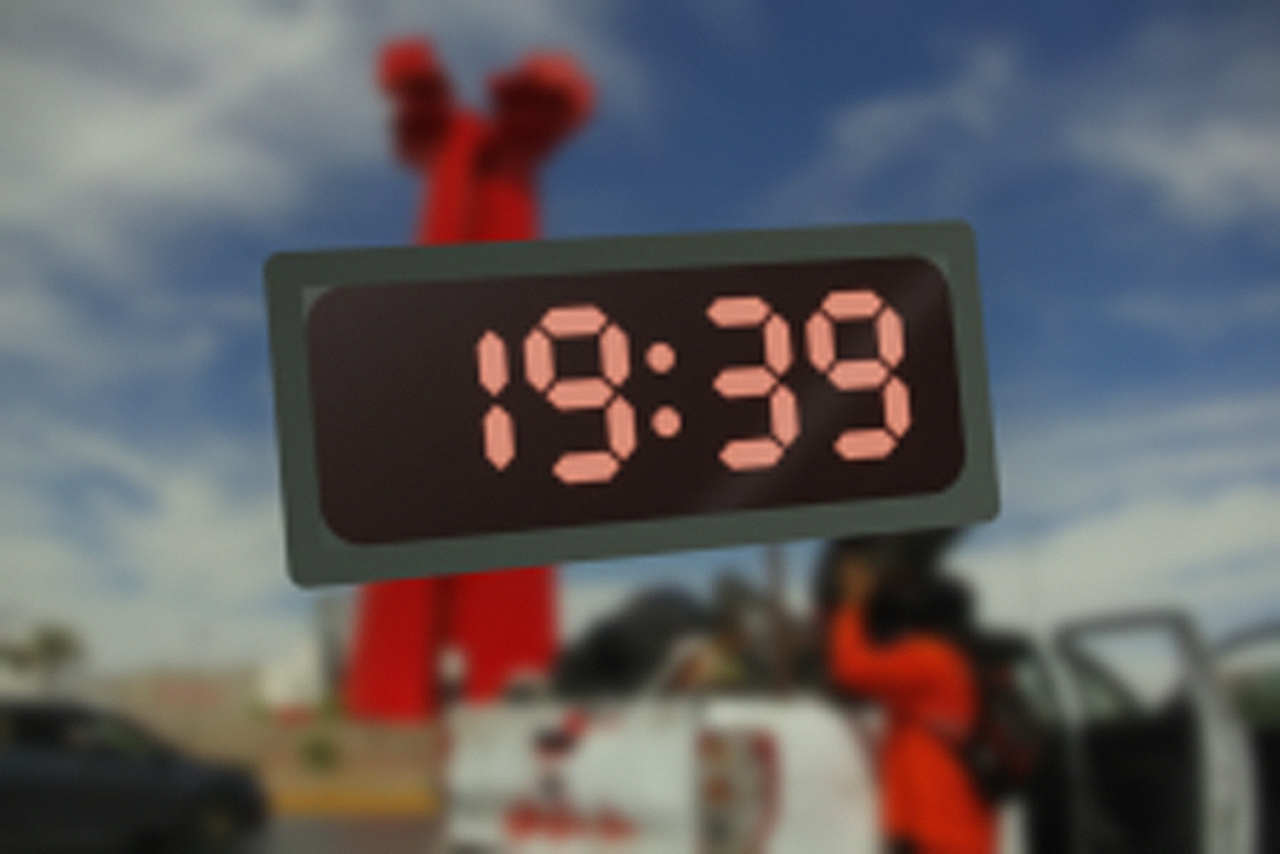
19:39
